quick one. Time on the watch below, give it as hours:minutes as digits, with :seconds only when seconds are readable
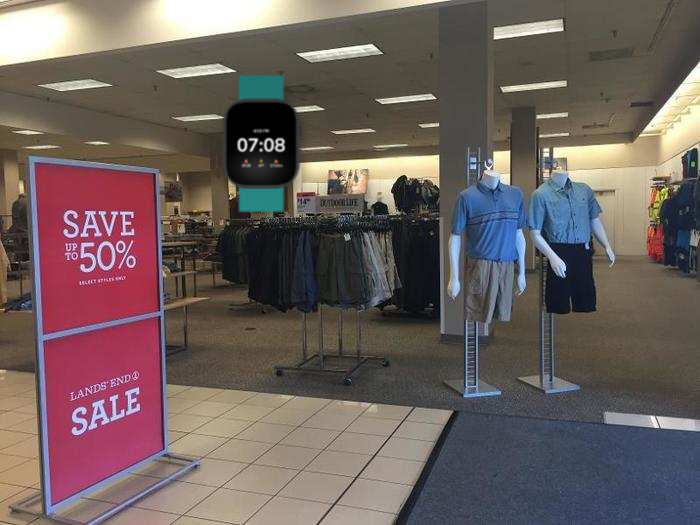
7:08
